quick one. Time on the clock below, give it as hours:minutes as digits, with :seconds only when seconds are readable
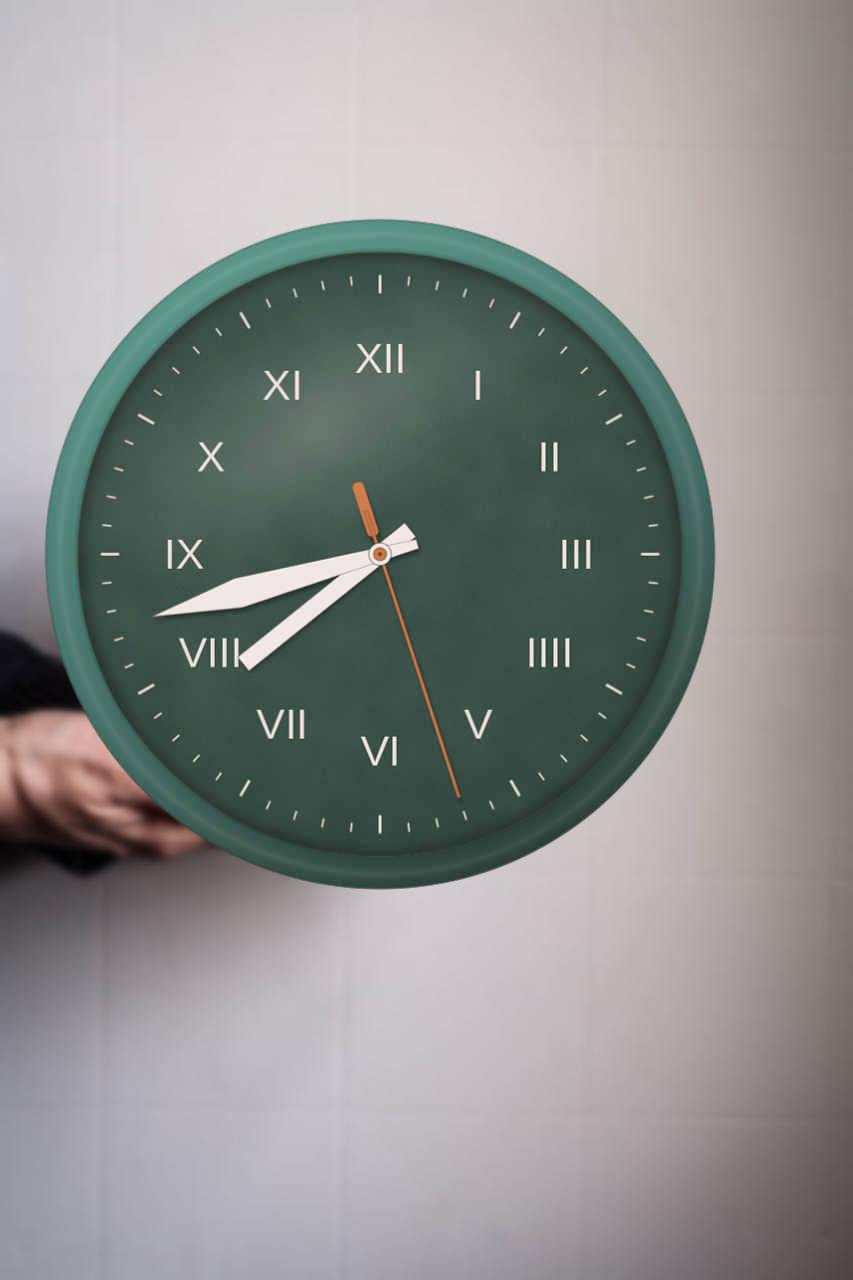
7:42:27
